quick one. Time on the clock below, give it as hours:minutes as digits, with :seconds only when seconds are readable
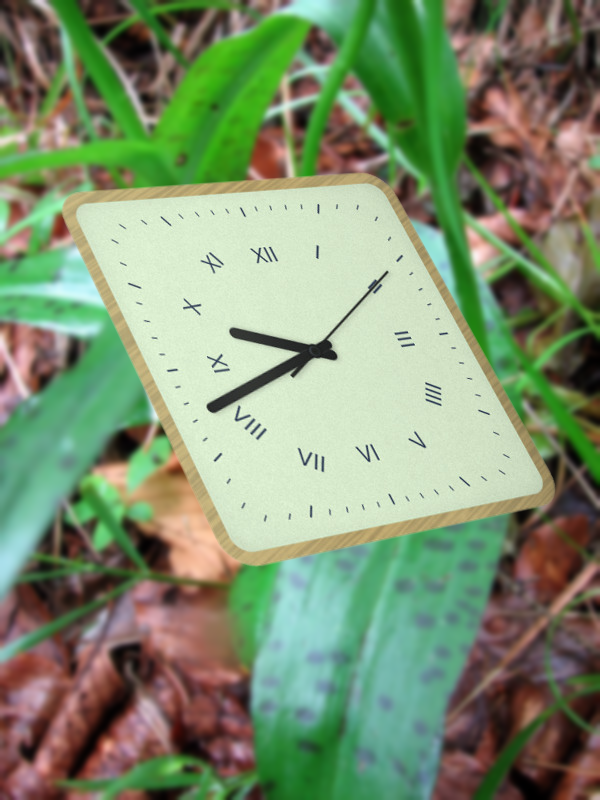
9:42:10
